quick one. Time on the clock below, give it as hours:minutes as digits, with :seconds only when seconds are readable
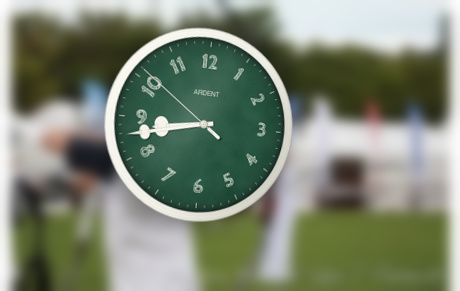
8:42:51
